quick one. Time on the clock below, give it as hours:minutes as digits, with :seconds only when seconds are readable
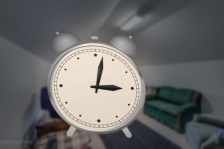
3:02
